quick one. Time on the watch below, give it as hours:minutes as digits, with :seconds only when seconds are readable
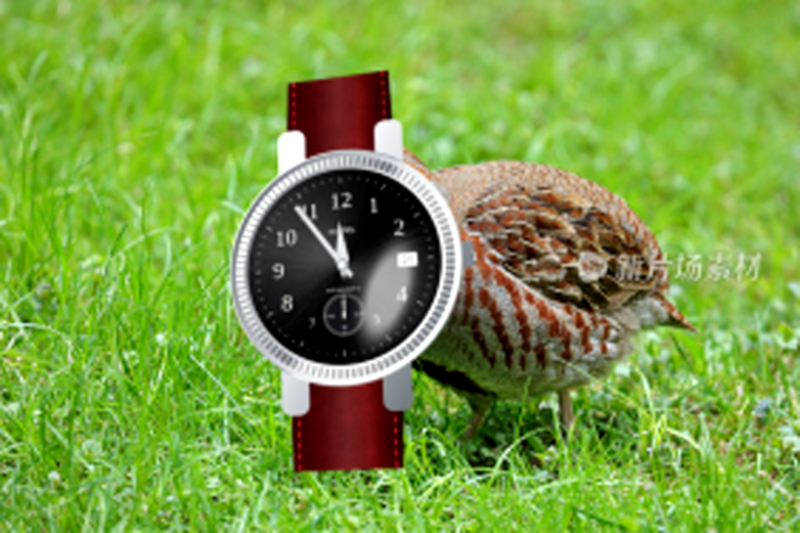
11:54
